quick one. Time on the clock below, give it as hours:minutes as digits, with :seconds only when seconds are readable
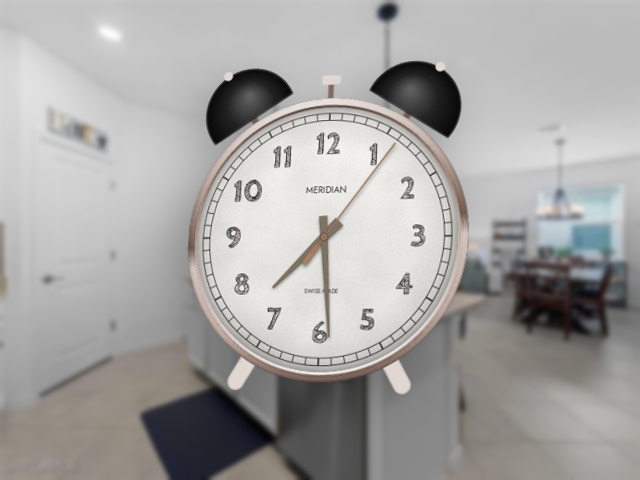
7:29:06
